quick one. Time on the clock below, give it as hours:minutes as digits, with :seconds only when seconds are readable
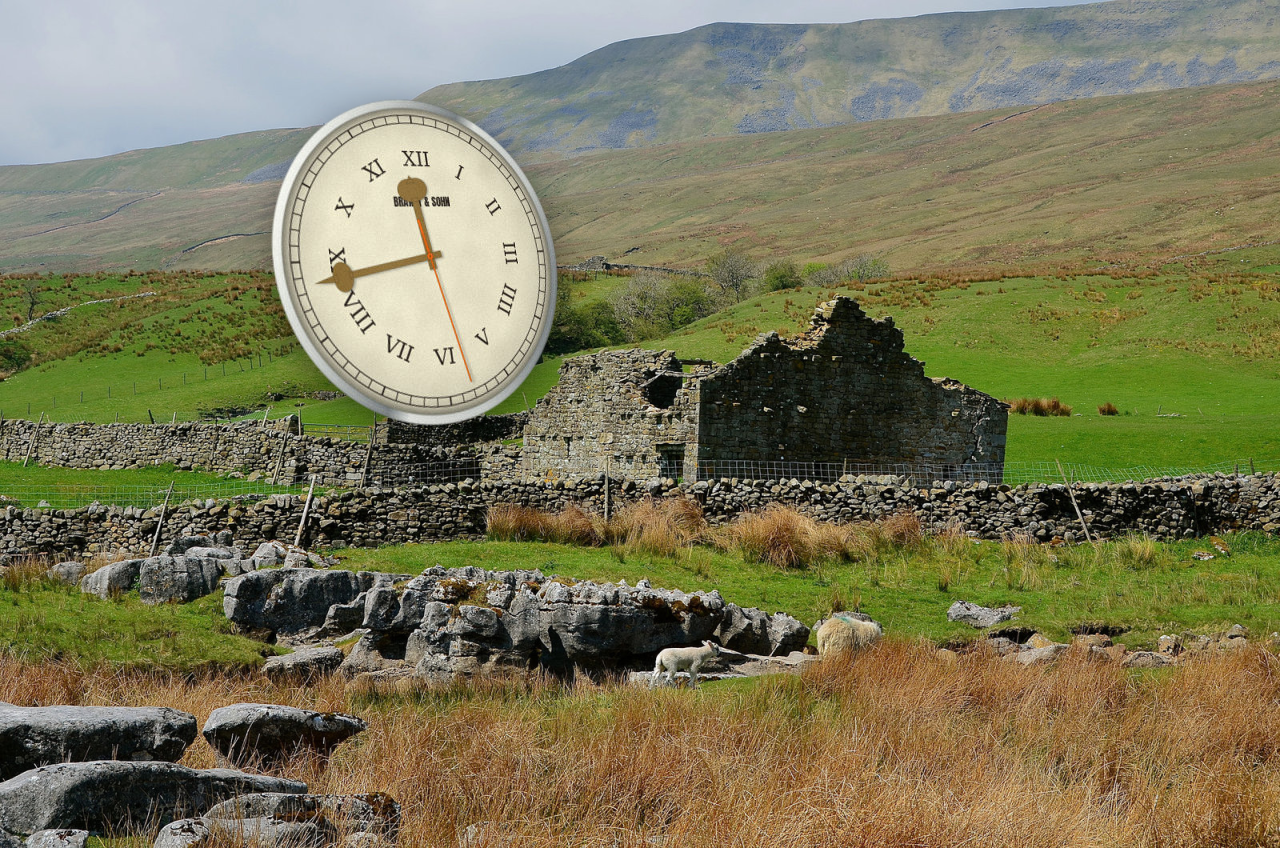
11:43:28
